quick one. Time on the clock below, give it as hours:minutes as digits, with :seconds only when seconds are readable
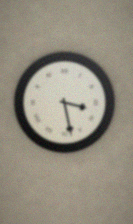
3:28
